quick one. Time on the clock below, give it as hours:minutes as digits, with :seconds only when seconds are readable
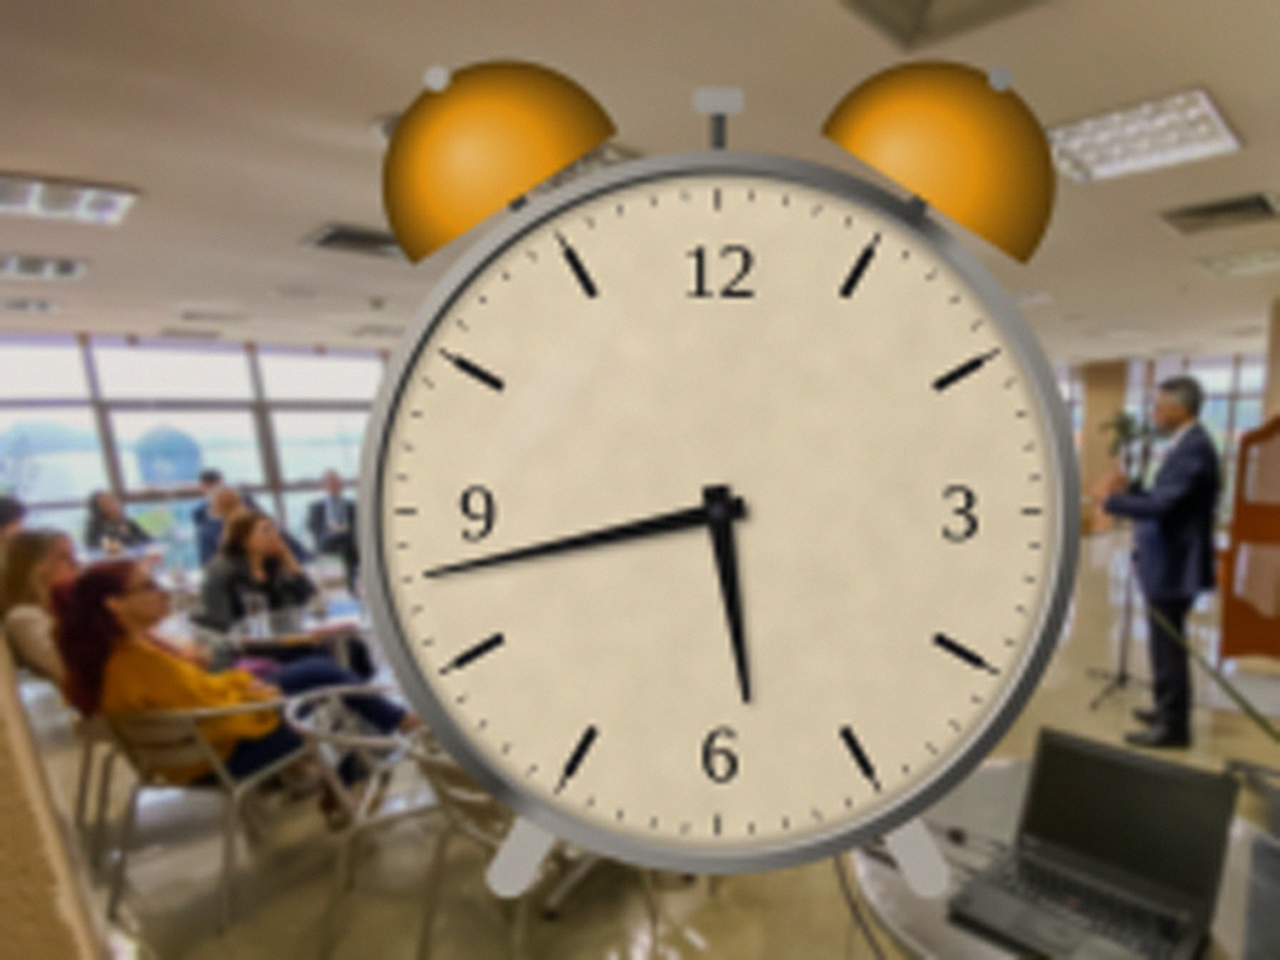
5:43
